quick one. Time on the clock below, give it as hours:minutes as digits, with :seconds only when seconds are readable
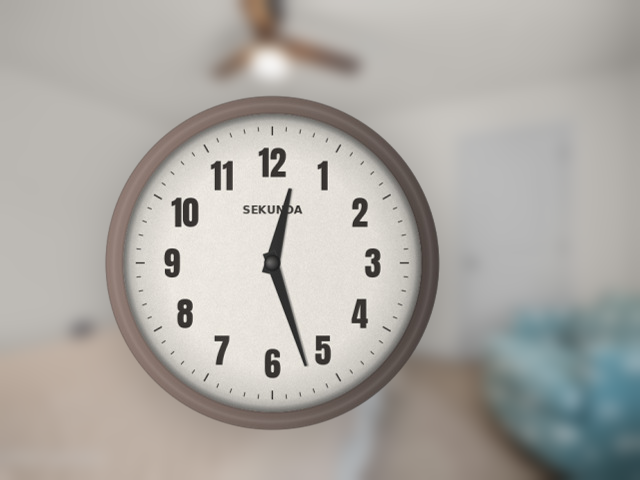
12:27
